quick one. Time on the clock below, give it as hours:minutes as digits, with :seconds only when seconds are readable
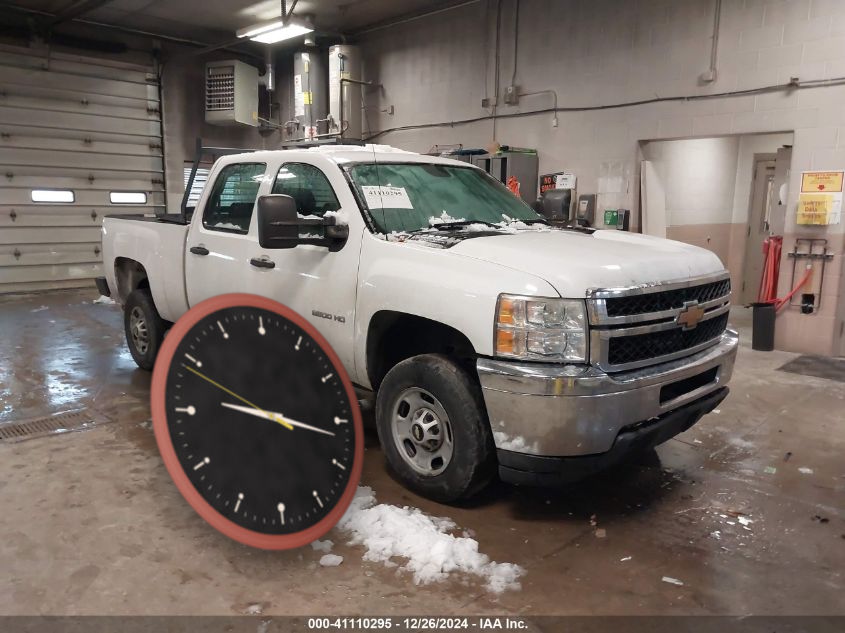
9:16:49
